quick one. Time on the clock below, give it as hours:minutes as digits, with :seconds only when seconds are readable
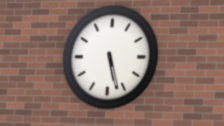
5:27
